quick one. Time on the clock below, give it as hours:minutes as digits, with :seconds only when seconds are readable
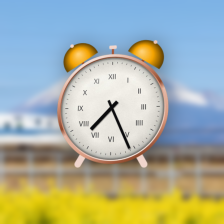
7:26
